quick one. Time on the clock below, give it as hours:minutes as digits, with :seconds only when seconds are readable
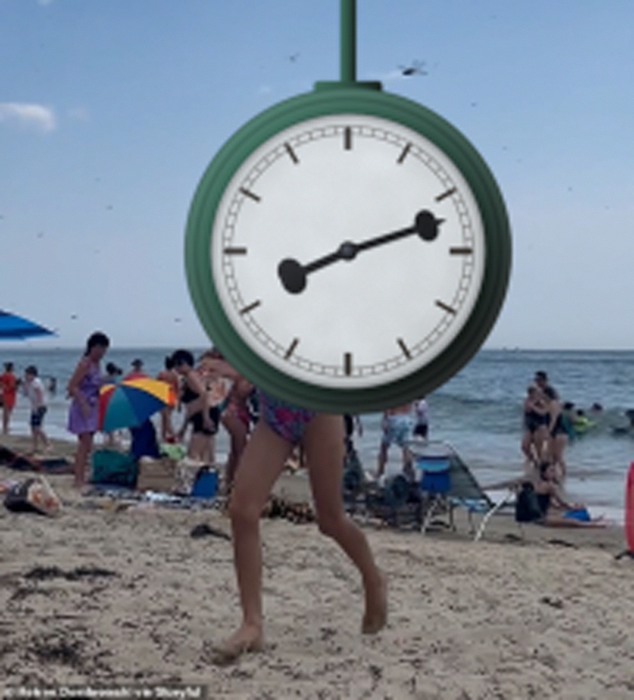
8:12
